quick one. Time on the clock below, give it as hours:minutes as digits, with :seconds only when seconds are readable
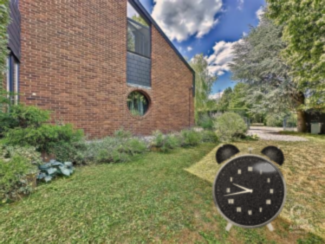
9:43
